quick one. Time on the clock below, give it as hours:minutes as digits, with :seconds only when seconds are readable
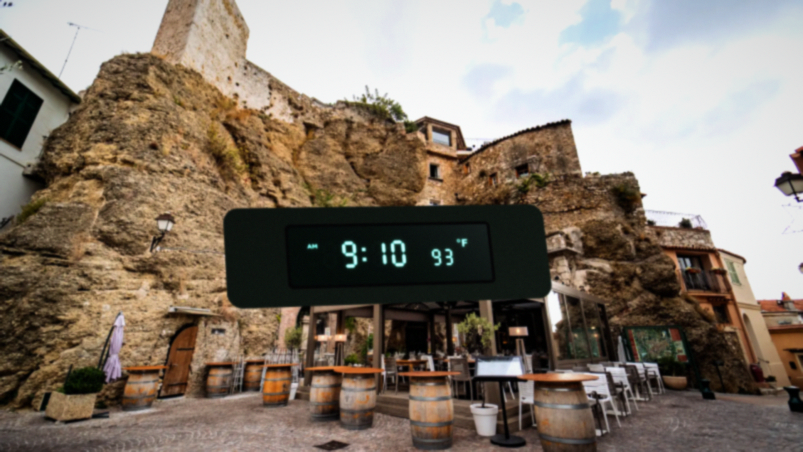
9:10
